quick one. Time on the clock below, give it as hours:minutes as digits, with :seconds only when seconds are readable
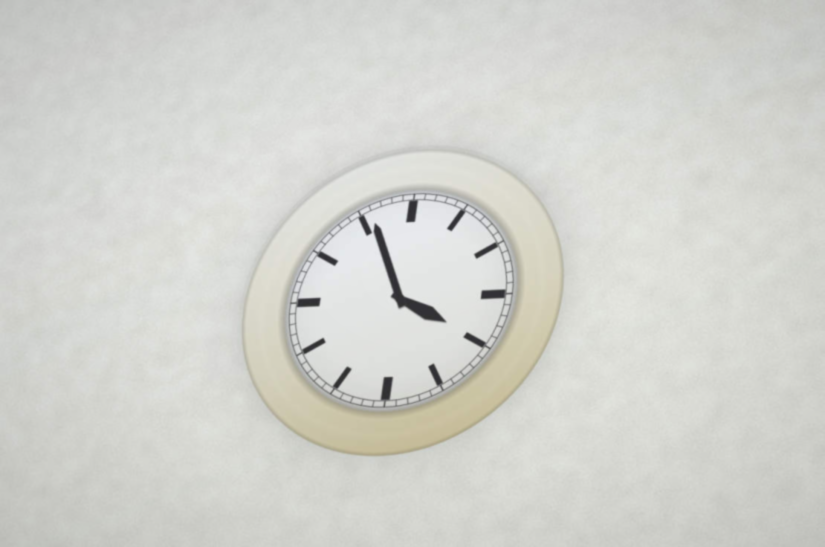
3:56
